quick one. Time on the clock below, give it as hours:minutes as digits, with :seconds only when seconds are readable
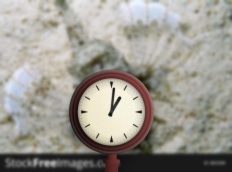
1:01
